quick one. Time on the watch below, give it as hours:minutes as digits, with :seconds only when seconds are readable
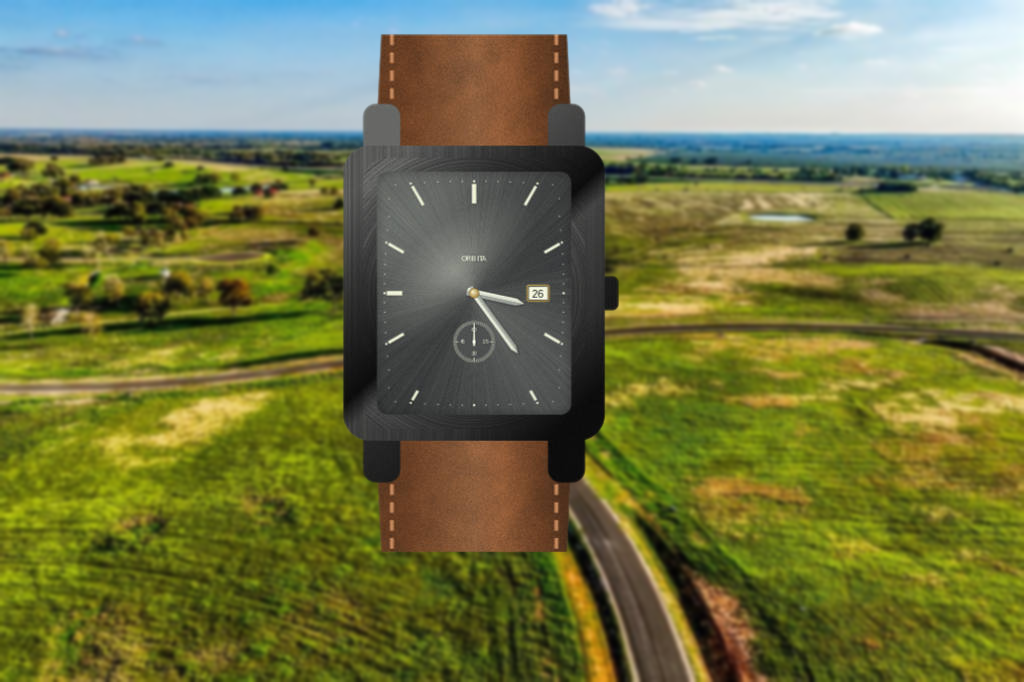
3:24
